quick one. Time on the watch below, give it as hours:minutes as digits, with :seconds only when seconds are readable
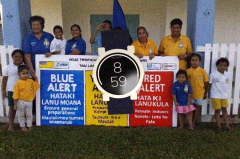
8:59
